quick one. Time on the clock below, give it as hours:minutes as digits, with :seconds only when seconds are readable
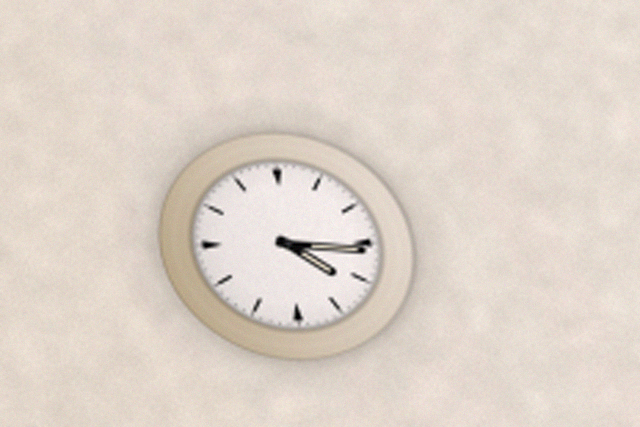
4:16
